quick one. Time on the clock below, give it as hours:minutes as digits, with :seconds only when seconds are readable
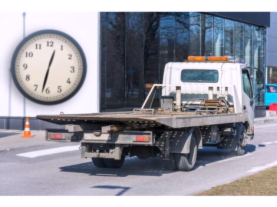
12:32
